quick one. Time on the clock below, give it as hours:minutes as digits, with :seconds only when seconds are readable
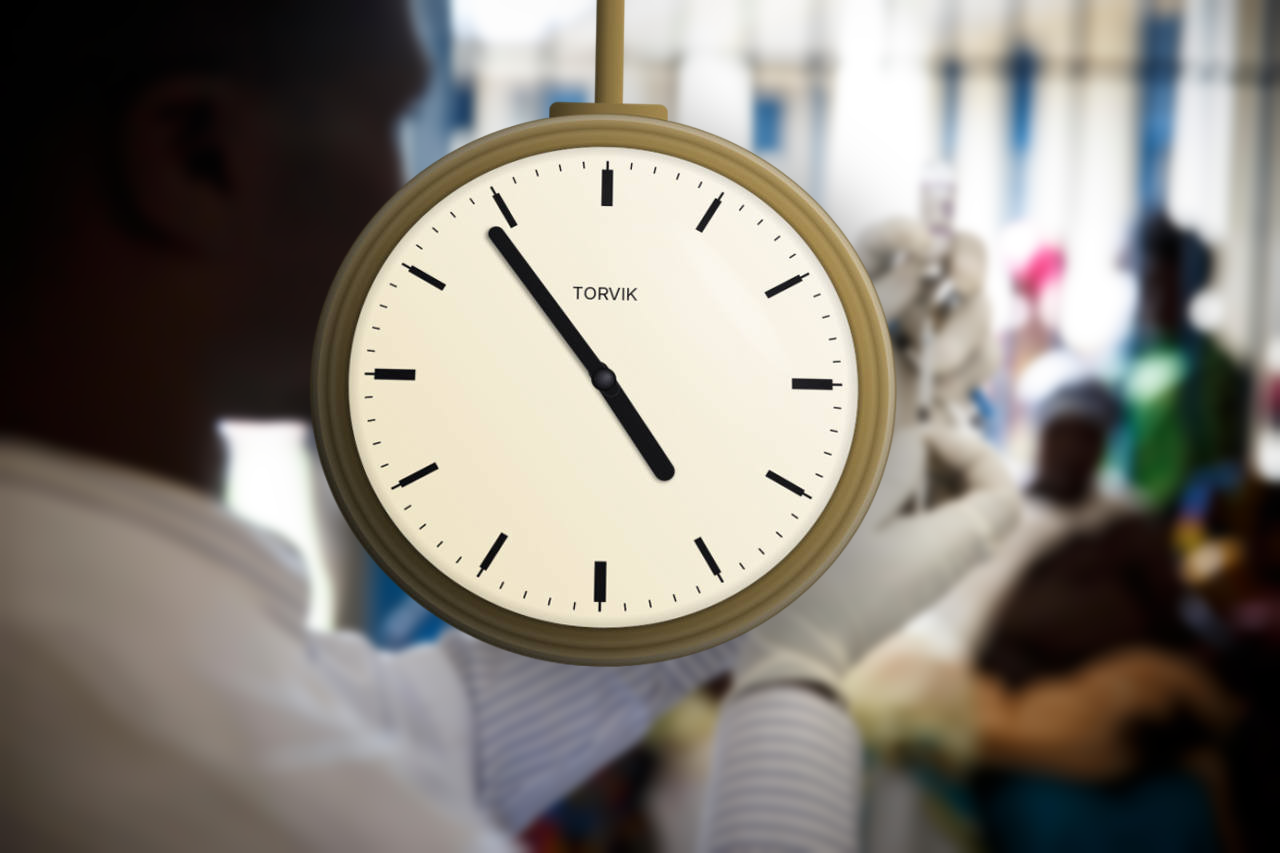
4:54
